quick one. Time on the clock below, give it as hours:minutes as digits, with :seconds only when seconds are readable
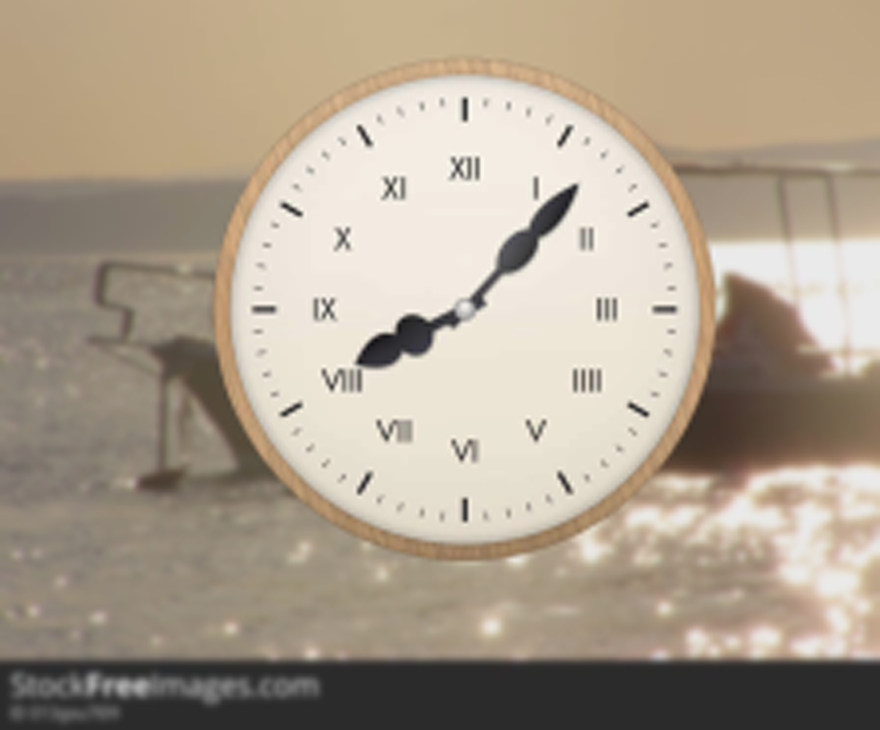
8:07
